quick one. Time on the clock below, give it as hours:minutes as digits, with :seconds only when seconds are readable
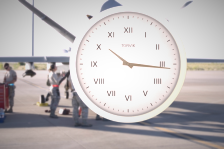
10:16
